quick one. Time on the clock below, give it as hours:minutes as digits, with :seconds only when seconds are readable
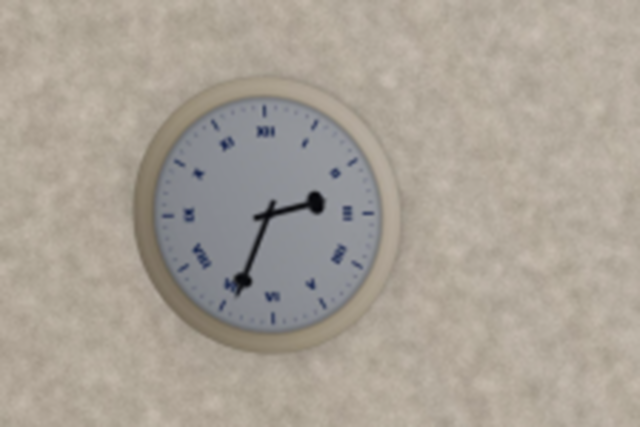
2:34
